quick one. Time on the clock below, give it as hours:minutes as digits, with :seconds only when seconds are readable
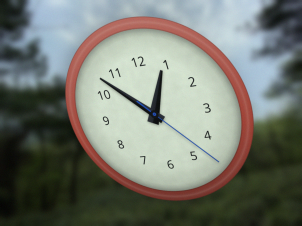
12:52:23
